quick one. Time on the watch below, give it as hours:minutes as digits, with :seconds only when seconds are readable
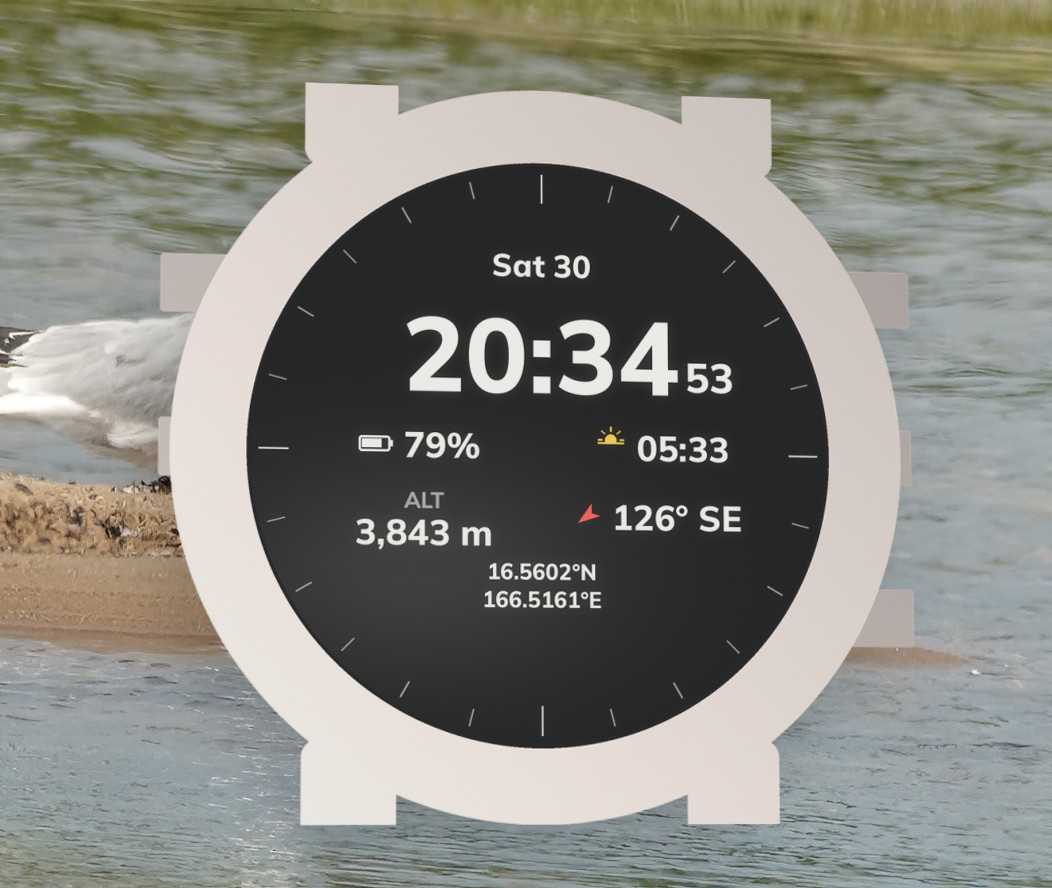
20:34:53
